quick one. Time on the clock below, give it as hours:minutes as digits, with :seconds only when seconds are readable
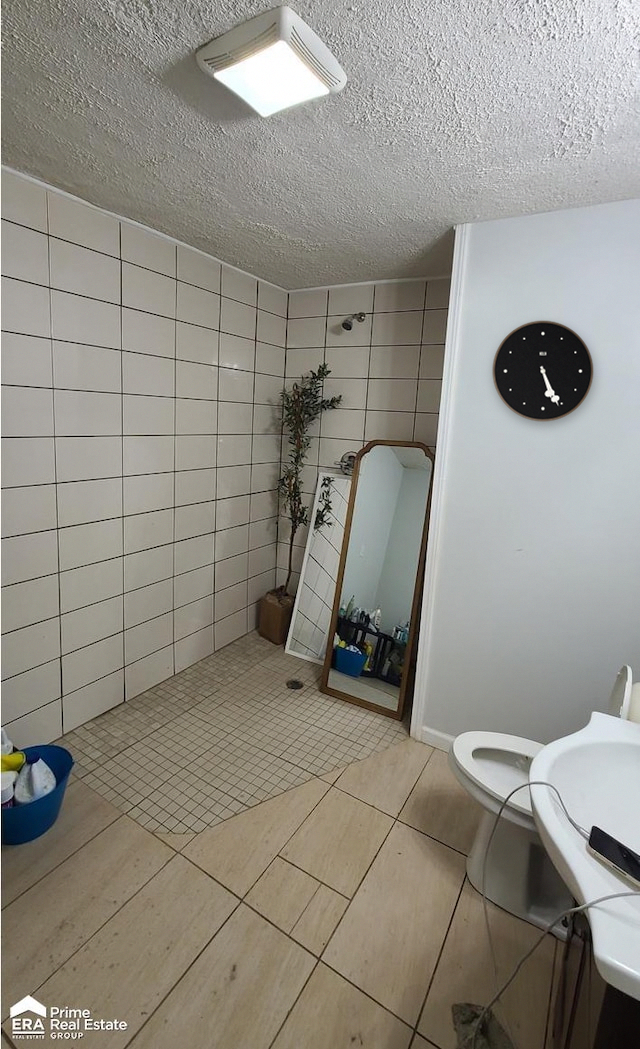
5:26
